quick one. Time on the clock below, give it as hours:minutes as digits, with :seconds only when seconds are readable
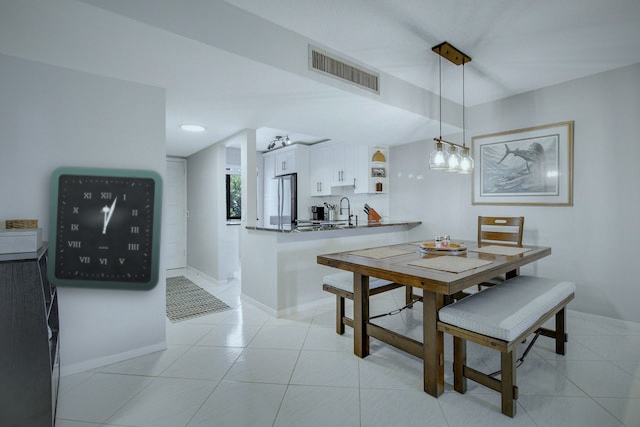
12:03
